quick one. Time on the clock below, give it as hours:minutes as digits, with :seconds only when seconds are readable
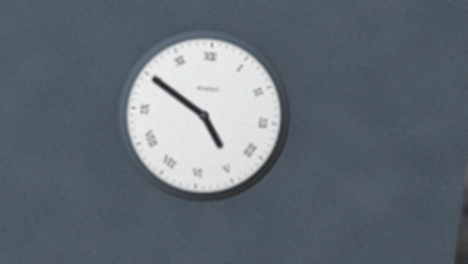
4:50
